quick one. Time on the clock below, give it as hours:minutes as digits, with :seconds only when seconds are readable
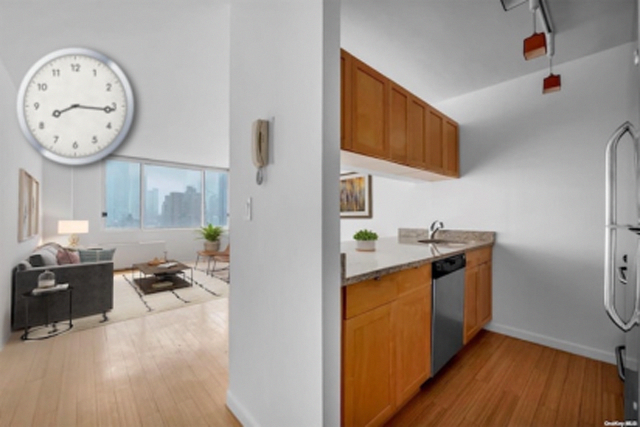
8:16
